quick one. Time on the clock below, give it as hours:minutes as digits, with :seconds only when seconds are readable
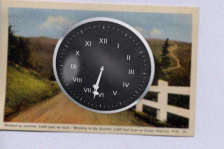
6:32
